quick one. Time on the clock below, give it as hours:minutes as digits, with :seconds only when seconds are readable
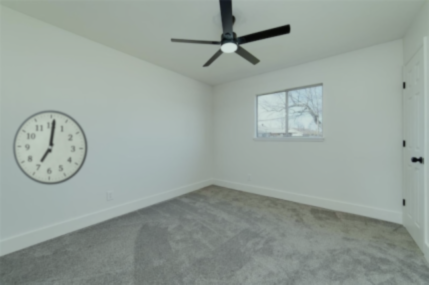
7:01
